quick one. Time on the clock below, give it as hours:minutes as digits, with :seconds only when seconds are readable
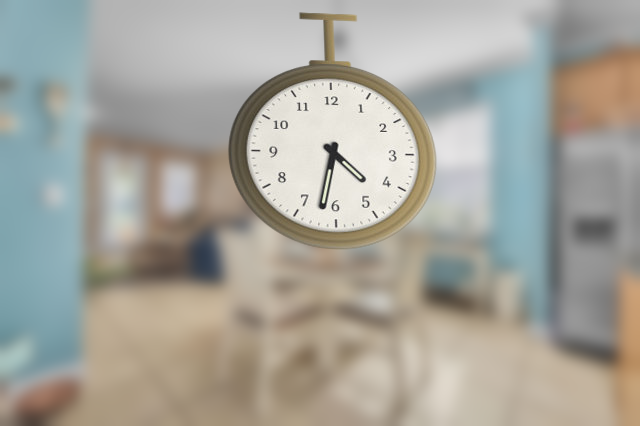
4:32
